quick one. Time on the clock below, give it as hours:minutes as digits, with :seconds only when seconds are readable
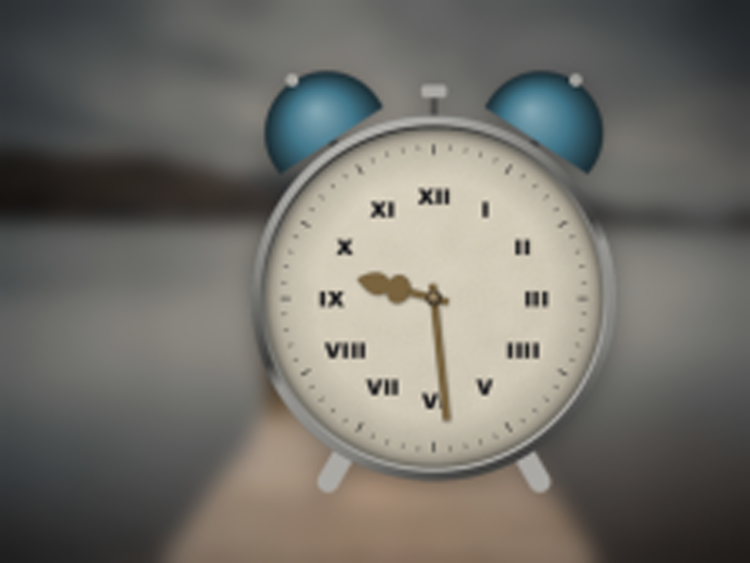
9:29
